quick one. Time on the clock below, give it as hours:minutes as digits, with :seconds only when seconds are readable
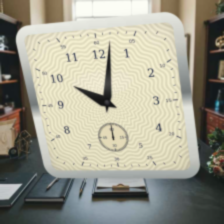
10:02
